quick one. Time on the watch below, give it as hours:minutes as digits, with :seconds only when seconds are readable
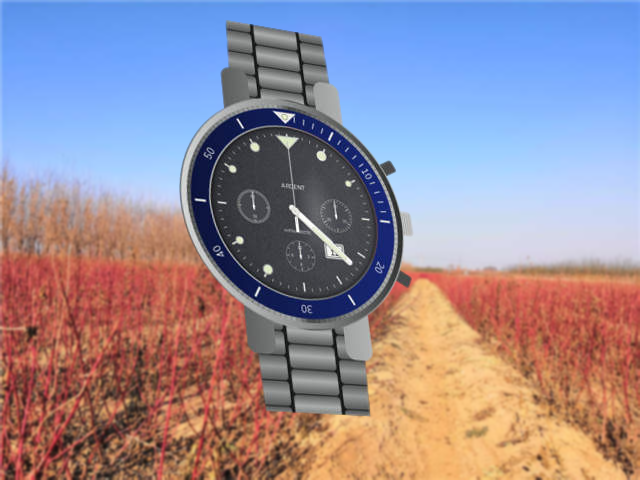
4:22
